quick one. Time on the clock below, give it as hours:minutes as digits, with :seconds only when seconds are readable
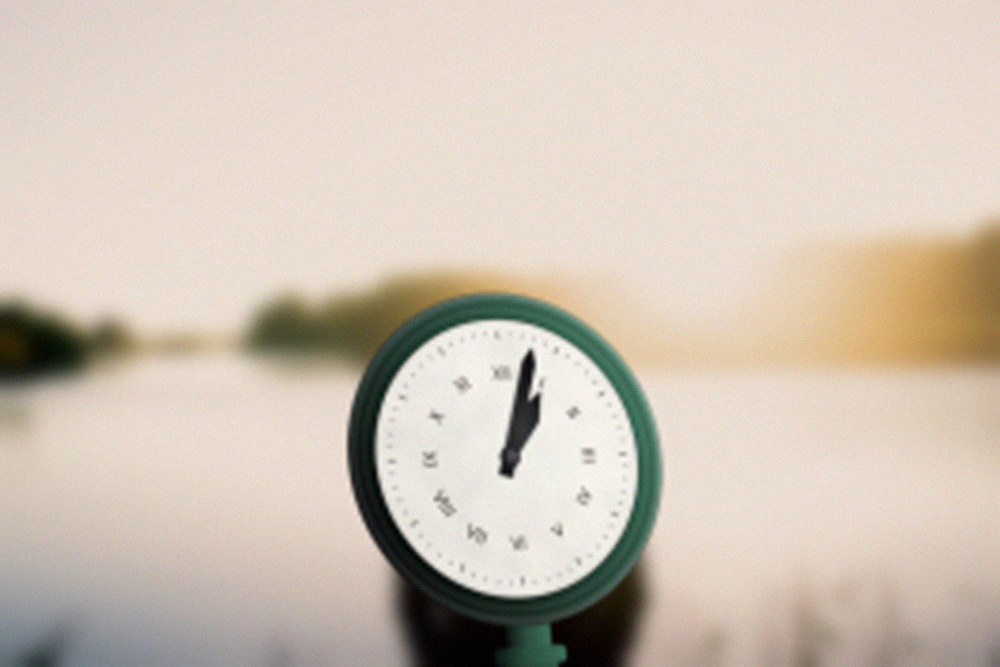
1:03
